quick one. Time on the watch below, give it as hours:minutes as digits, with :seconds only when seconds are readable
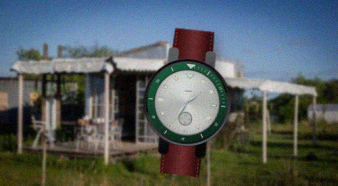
1:35
